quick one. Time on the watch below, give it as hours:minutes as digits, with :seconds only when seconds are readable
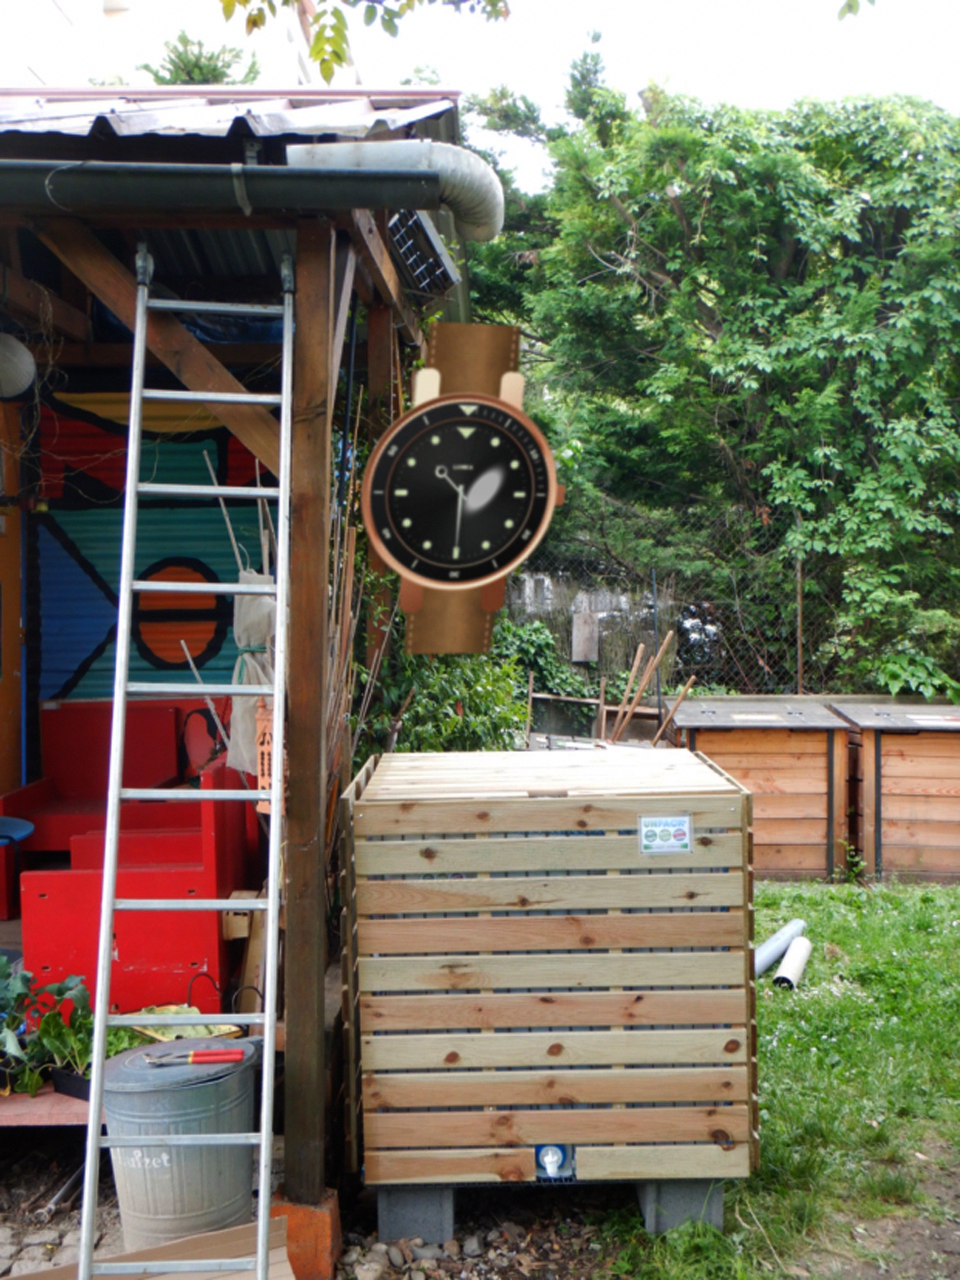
10:30
